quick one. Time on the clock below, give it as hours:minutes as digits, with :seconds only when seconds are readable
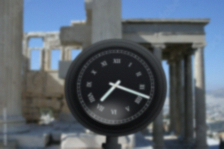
7:18
